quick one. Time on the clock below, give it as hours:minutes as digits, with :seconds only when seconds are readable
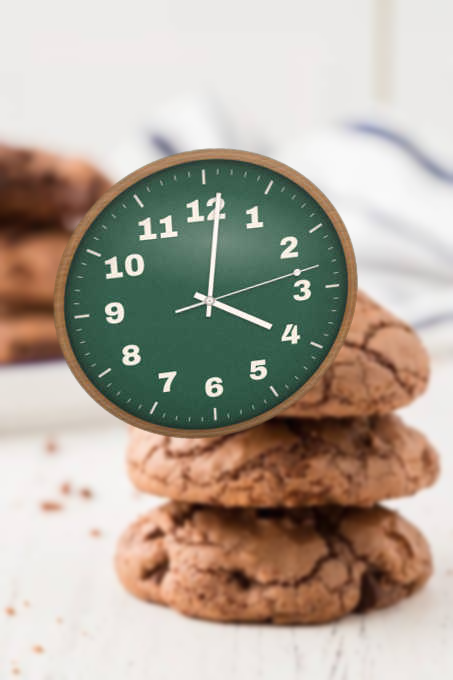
4:01:13
